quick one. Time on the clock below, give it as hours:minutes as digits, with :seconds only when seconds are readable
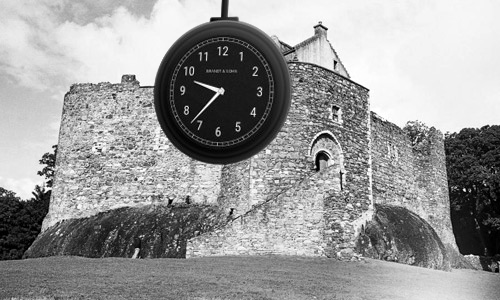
9:37
